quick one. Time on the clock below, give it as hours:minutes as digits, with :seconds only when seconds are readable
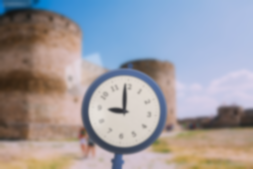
8:59
